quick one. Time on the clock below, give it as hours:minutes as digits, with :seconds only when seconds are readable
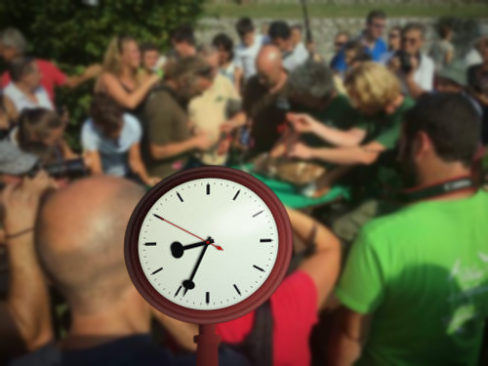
8:33:50
